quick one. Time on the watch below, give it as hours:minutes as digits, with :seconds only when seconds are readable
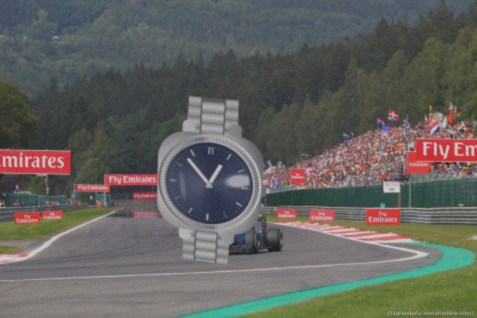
12:53
